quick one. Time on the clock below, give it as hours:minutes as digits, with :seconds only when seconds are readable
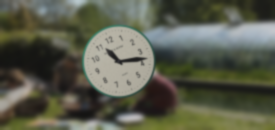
11:18
